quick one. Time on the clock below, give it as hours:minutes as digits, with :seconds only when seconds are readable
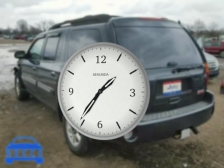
1:36
